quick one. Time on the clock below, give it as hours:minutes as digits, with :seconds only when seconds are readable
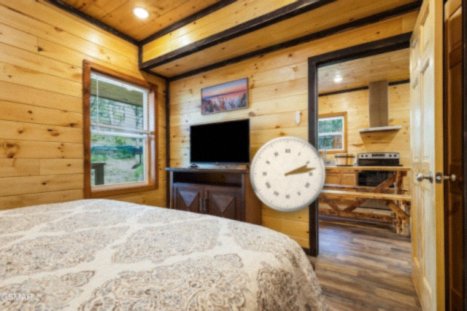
2:13
